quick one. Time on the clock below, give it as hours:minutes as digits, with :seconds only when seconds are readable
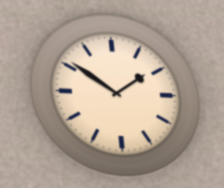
1:51
